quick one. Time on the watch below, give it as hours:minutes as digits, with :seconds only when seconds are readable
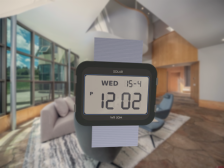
12:02
